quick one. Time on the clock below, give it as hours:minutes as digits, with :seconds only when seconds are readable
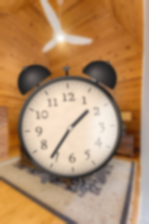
1:36
